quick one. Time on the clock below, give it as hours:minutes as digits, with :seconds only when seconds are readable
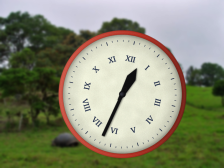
12:32
